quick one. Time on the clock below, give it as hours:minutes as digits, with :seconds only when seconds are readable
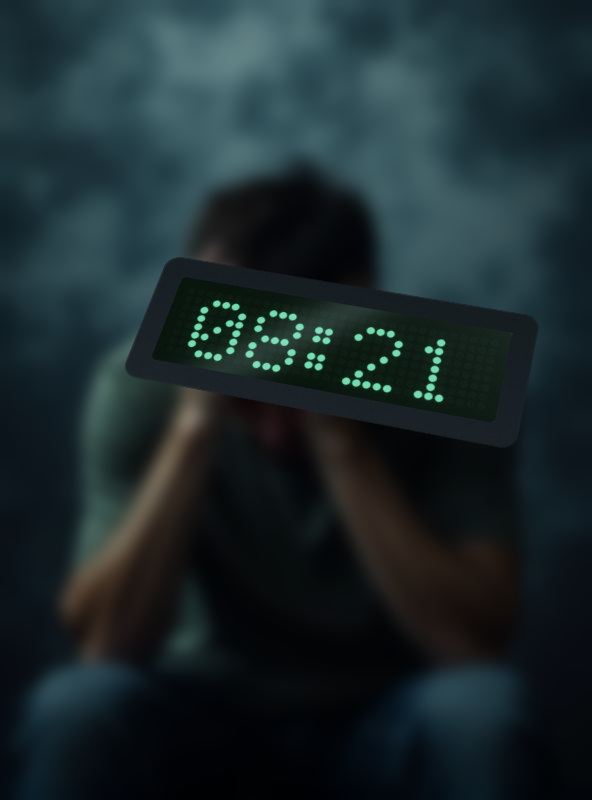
8:21
